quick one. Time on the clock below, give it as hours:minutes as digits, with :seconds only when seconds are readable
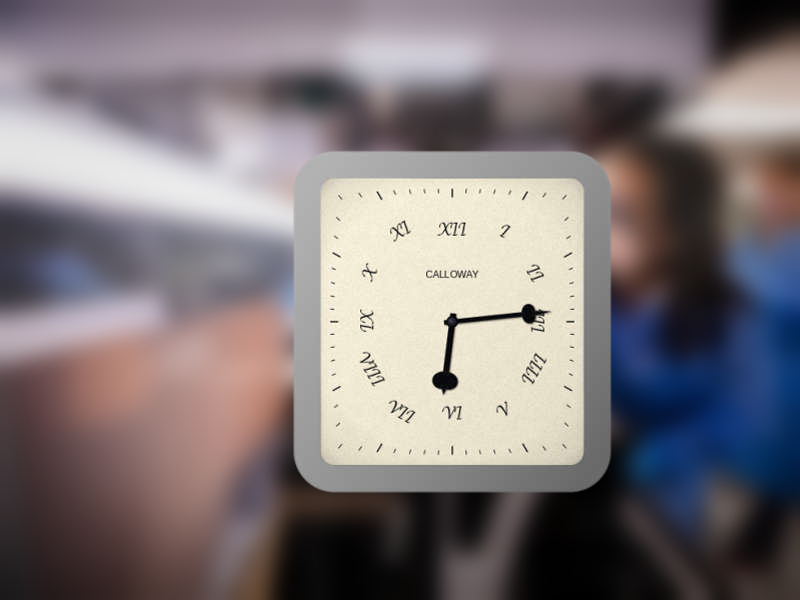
6:14
